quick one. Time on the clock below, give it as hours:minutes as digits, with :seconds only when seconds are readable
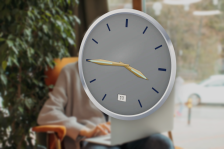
3:45
